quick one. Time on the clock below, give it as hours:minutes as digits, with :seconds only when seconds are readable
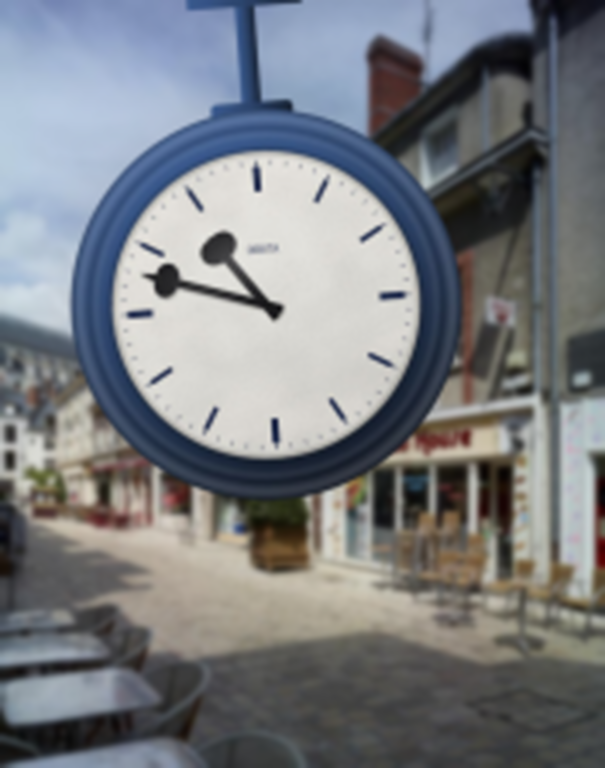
10:48
